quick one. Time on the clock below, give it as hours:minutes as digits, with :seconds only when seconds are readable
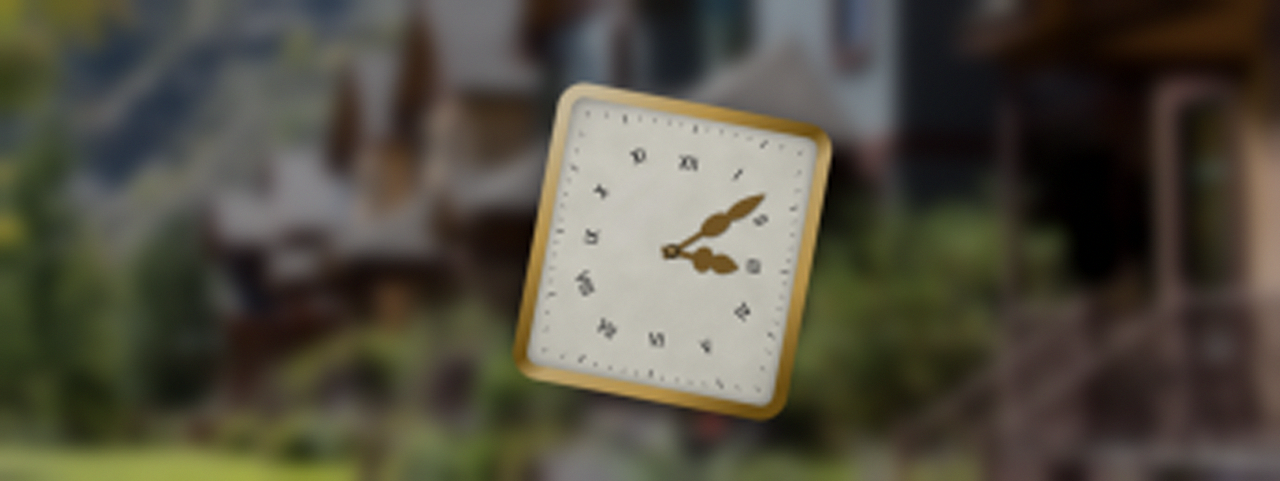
3:08
